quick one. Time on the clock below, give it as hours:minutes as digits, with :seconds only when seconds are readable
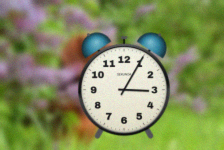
3:05
